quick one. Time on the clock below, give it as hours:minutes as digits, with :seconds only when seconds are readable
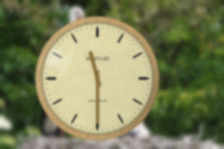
11:30
